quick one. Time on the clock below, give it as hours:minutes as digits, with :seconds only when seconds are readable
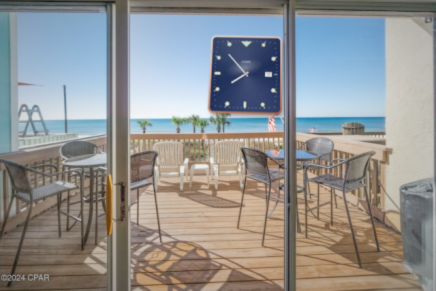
7:53
